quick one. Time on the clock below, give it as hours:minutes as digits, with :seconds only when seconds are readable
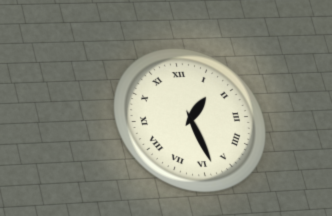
1:28
